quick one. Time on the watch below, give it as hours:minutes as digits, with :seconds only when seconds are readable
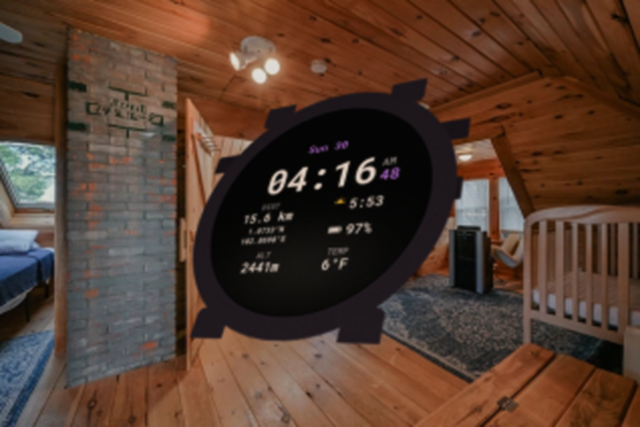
4:16
